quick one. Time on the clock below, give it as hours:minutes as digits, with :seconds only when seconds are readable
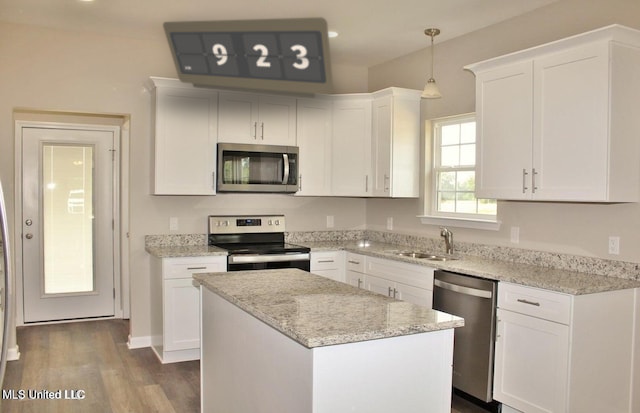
9:23
